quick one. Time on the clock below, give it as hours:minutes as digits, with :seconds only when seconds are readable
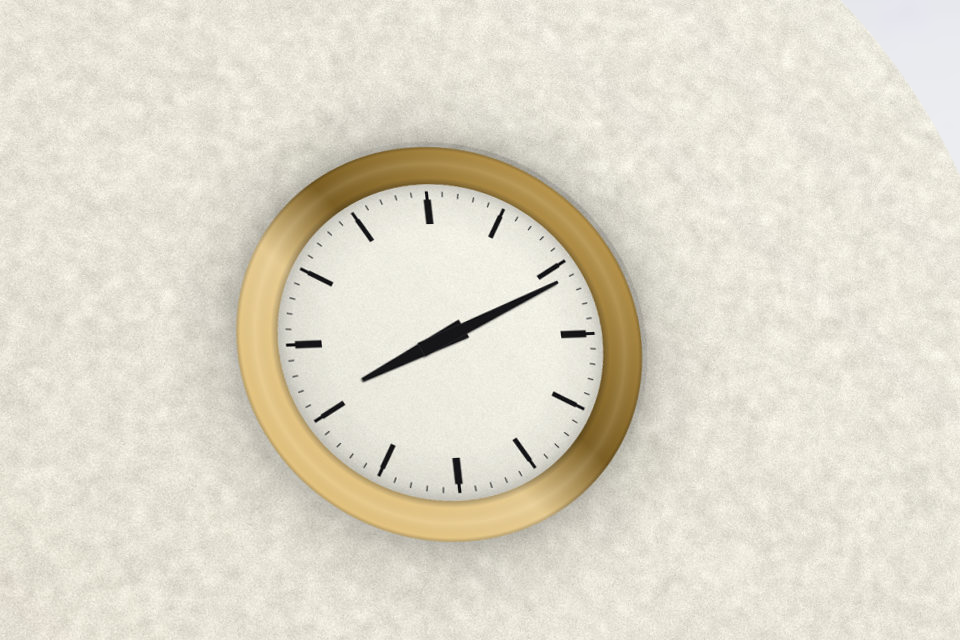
8:11
